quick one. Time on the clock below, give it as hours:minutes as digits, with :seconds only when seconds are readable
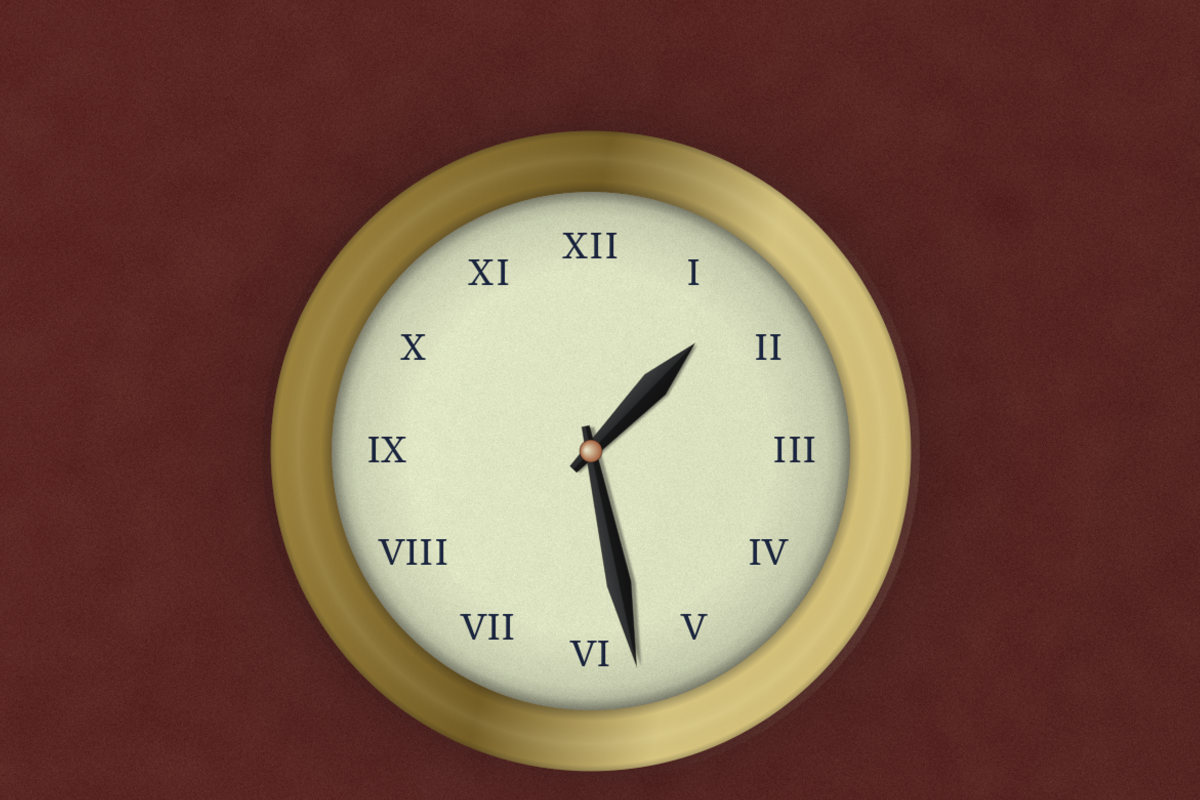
1:28
